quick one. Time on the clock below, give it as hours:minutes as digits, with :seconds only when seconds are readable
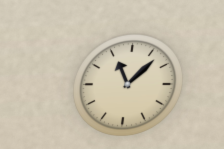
11:07
